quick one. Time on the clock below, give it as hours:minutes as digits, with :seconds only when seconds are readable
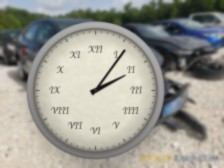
2:06
